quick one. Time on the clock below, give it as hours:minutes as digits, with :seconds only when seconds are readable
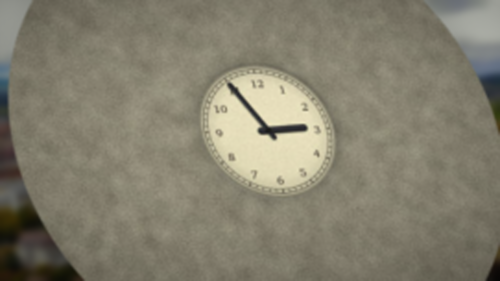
2:55
